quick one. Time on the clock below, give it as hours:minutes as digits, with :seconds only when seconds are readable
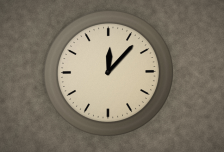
12:07
